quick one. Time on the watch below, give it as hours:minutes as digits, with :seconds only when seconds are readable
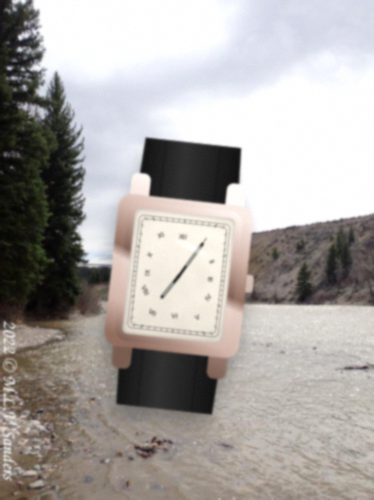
7:05
